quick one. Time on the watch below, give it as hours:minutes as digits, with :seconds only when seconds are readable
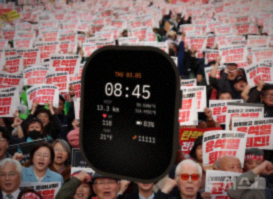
8:45
